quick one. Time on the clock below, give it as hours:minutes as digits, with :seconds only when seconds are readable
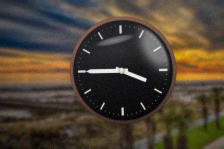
3:45
